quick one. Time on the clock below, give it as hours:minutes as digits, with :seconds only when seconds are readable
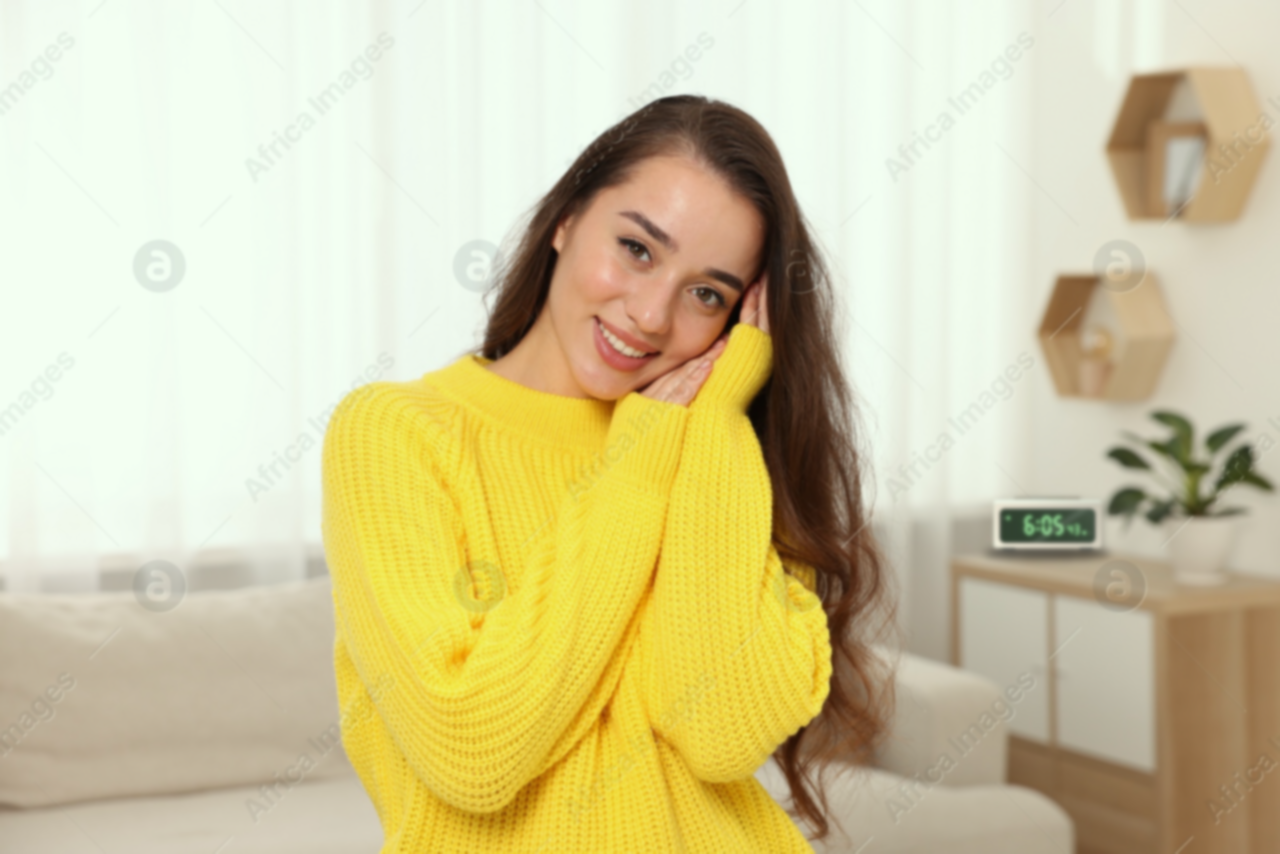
6:05
